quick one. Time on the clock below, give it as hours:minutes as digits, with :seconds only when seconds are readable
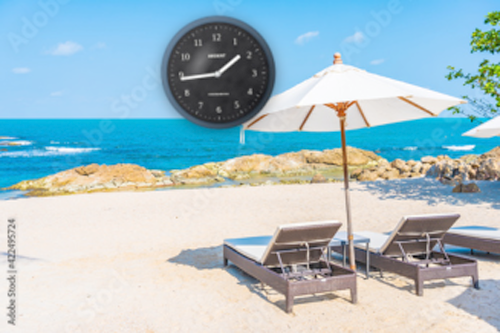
1:44
